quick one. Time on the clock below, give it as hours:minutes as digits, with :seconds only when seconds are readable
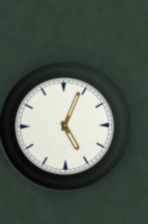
5:04
